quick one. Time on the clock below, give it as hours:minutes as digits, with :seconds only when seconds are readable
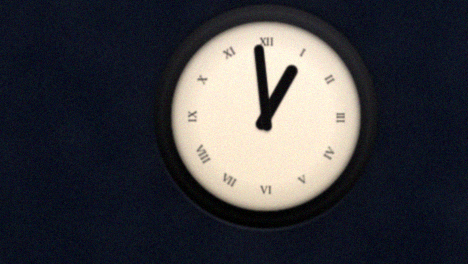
12:59
